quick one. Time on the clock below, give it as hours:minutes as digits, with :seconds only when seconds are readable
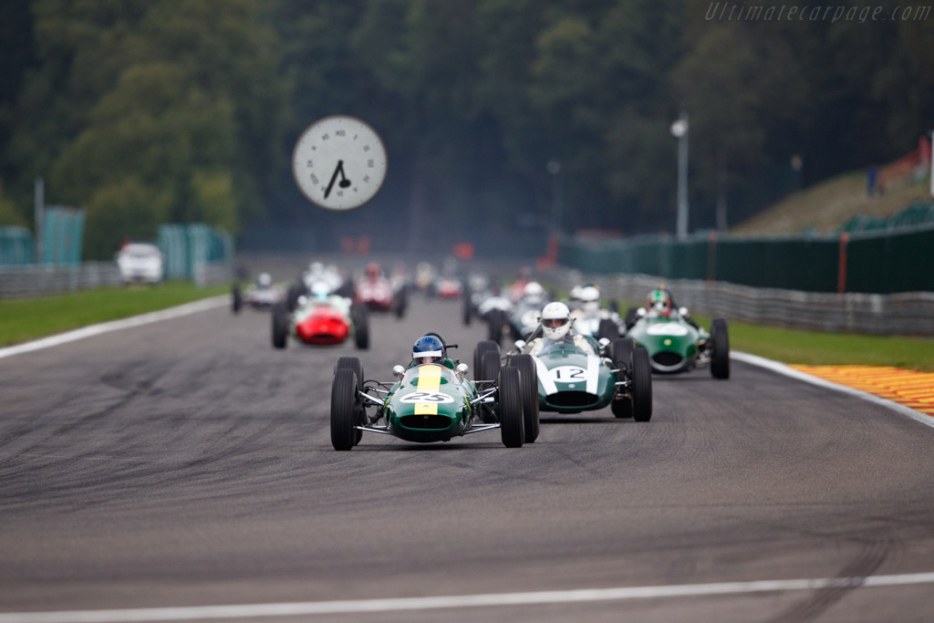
5:34
